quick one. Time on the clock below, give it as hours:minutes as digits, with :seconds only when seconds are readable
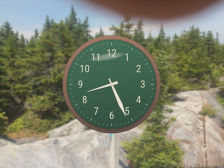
8:26
